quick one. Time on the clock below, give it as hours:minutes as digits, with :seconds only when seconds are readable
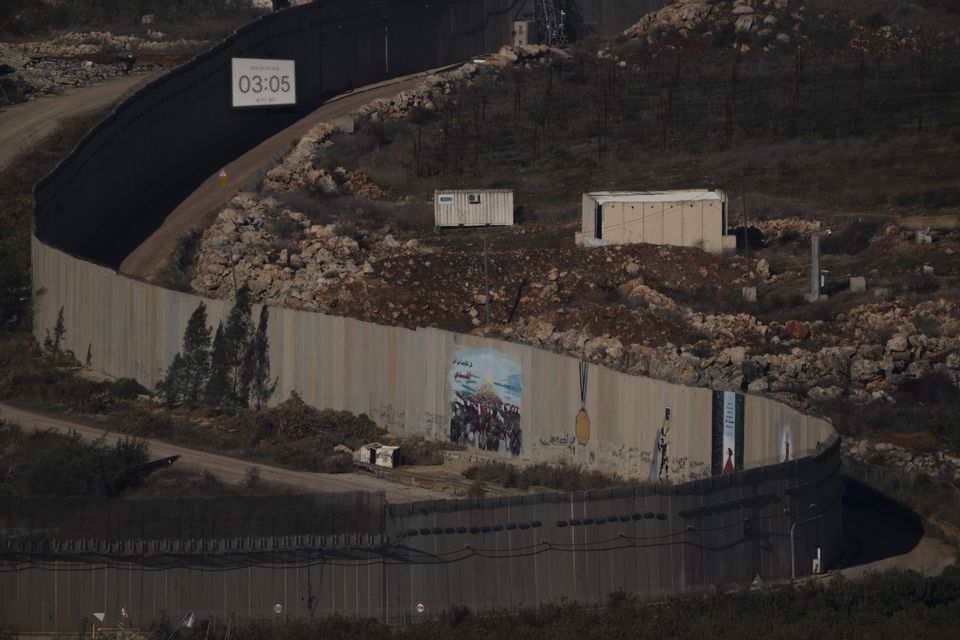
3:05
